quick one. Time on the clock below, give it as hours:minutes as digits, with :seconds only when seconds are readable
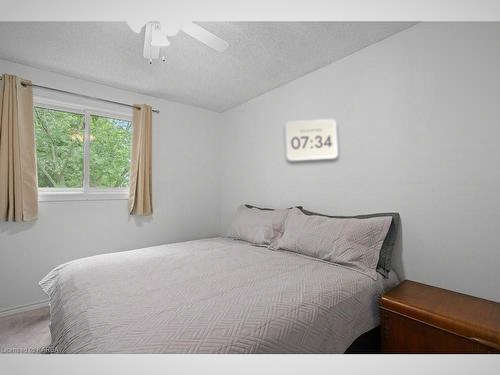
7:34
